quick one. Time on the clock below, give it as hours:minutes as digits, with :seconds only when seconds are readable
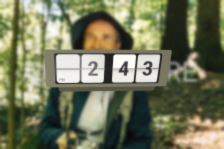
2:43
